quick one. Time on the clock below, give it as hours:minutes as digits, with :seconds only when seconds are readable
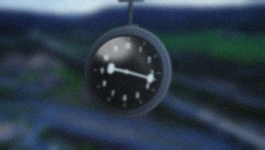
9:17
